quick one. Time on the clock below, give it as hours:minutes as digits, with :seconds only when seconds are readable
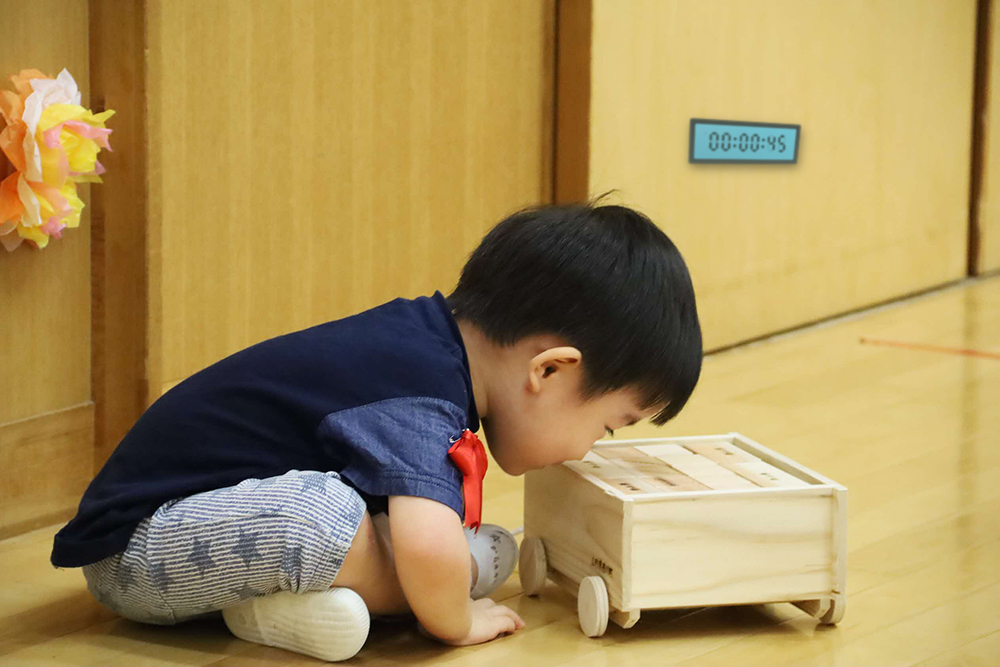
0:00:45
